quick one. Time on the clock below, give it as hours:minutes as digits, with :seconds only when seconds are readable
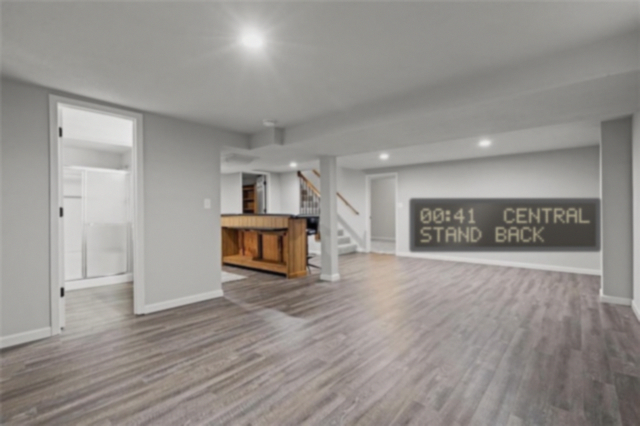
0:41
